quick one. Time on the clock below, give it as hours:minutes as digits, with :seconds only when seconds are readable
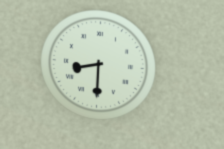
8:30
